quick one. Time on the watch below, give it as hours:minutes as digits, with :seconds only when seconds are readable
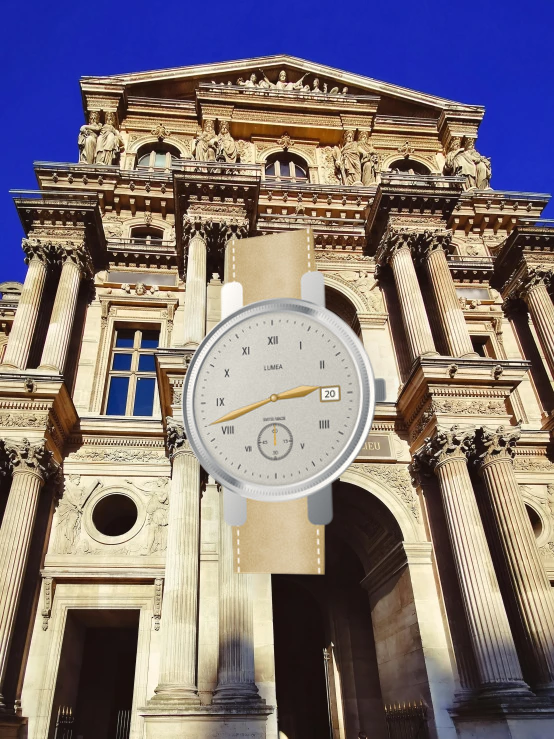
2:42
